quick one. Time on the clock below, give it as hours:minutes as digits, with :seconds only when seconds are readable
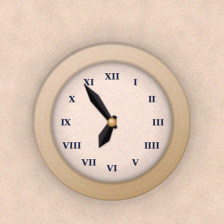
6:54
